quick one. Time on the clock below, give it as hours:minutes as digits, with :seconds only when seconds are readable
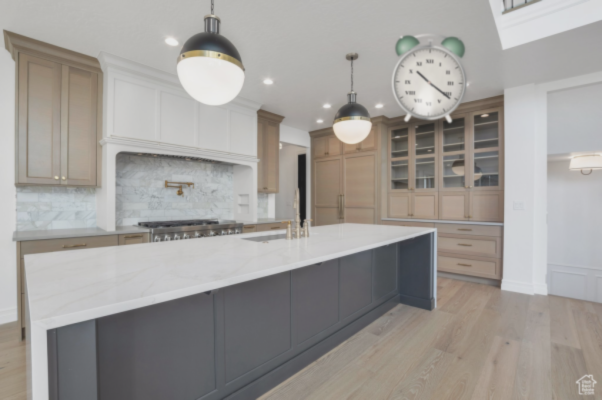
10:21
